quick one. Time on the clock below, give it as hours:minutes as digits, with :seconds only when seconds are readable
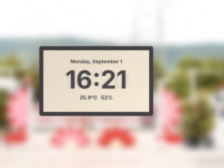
16:21
